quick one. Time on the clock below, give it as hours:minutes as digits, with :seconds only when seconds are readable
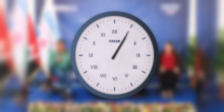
1:05
